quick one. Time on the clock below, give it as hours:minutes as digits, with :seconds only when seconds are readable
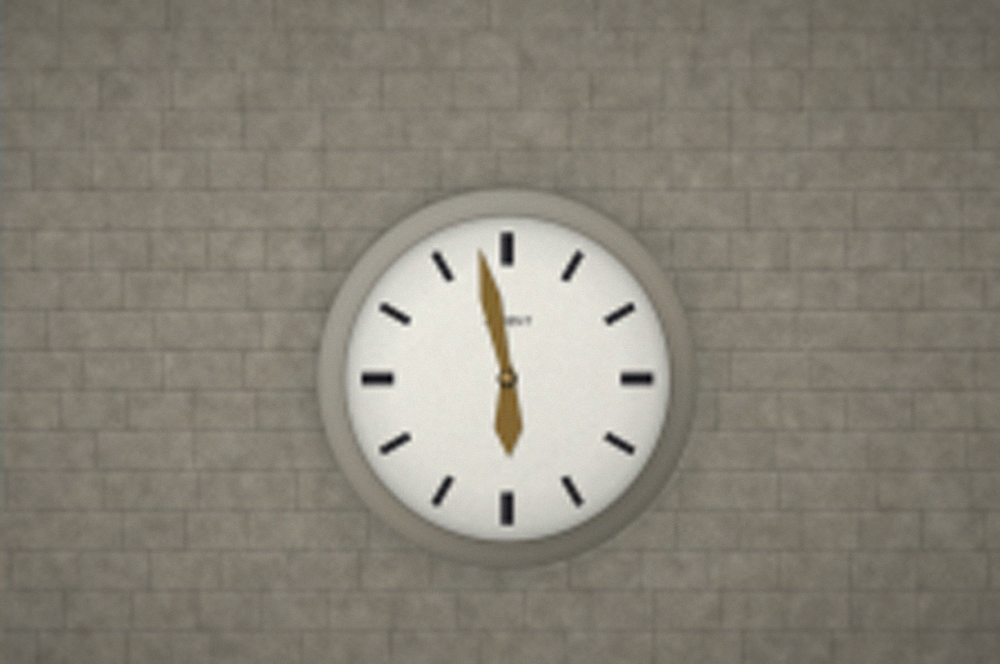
5:58
